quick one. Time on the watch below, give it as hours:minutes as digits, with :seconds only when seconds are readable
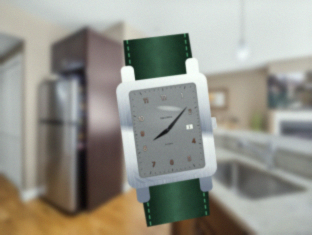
8:08
